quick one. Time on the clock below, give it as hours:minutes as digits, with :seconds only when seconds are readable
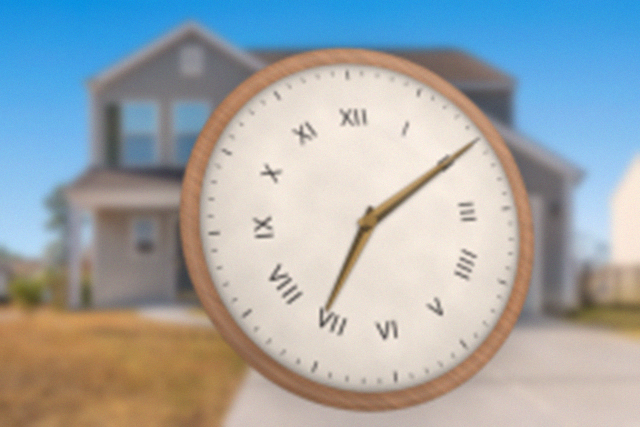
7:10
